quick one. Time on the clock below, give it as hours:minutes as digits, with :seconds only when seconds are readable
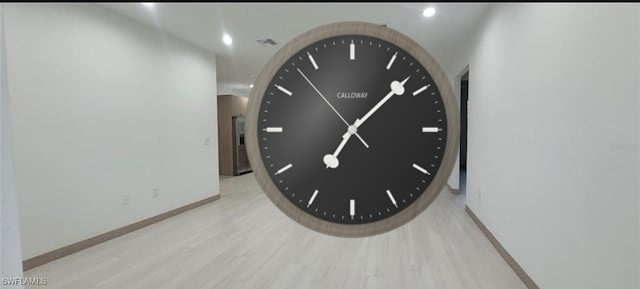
7:07:53
